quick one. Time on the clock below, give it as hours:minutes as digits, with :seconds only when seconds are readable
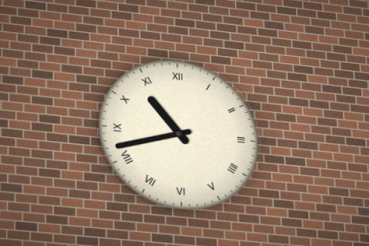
10:42
